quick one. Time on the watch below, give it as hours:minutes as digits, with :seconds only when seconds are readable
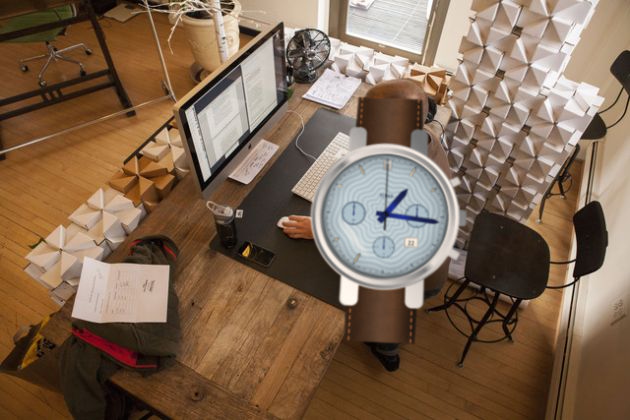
1:16
